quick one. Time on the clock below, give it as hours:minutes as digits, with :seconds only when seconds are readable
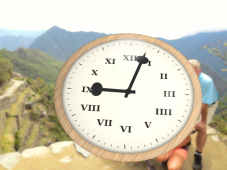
9:03
